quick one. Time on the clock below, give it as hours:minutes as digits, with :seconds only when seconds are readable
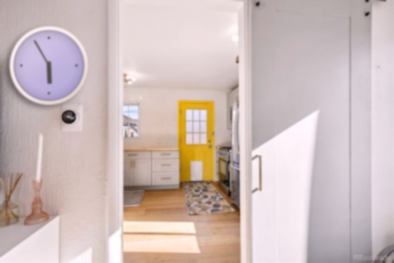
5:55
